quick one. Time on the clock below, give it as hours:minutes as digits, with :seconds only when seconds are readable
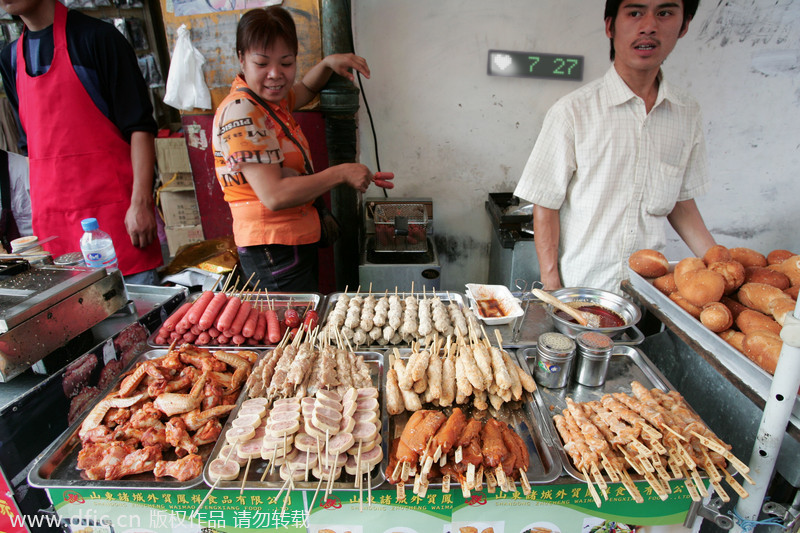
7:27
